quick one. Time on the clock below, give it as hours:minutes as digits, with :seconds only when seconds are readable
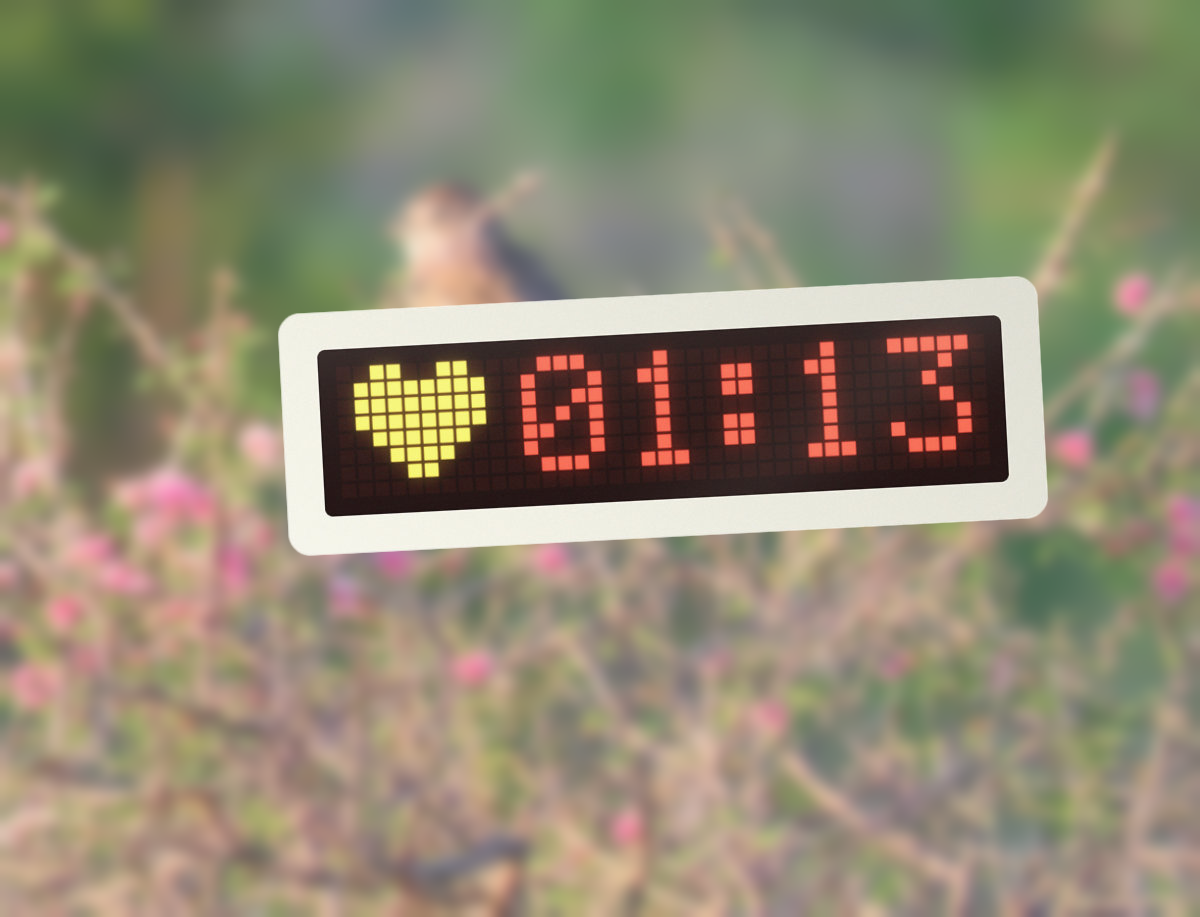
1:13
